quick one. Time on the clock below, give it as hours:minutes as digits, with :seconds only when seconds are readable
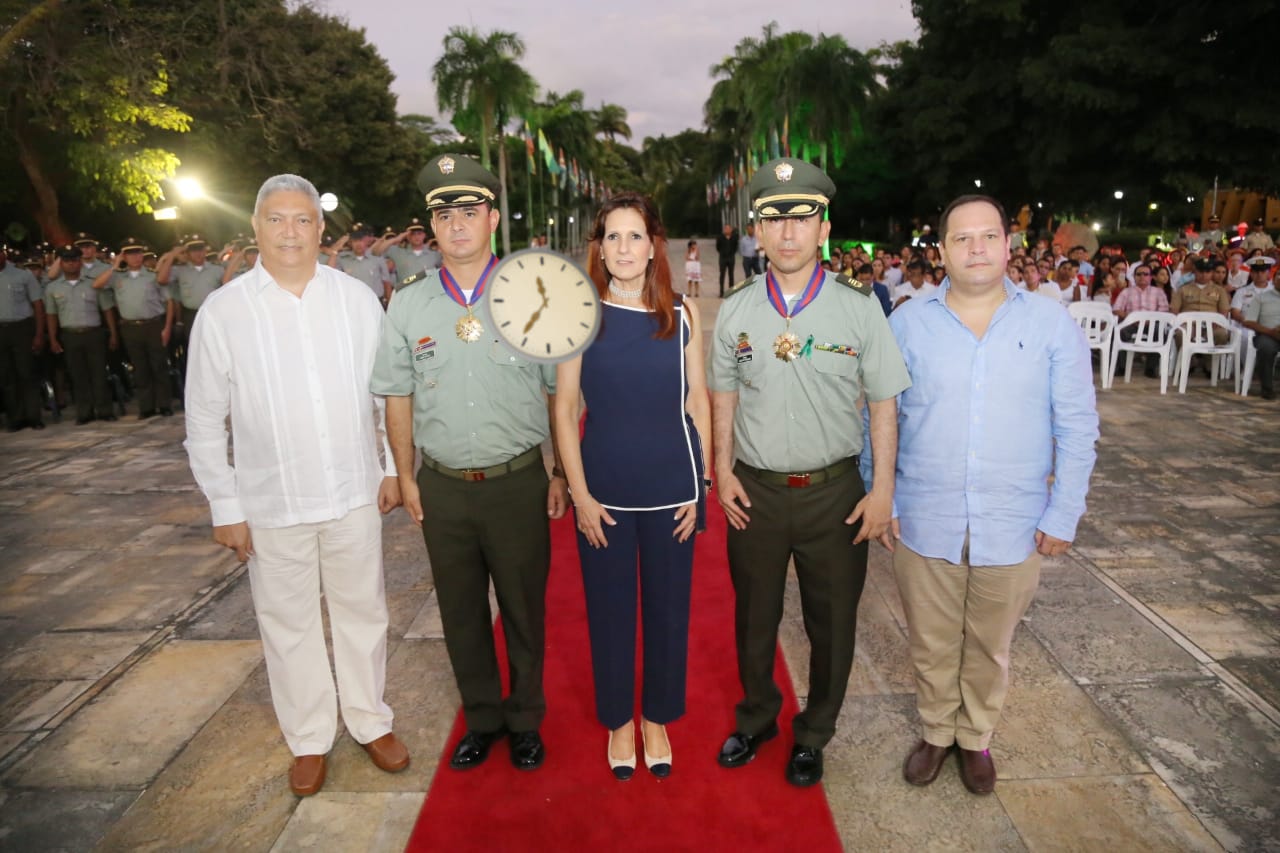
11:36
